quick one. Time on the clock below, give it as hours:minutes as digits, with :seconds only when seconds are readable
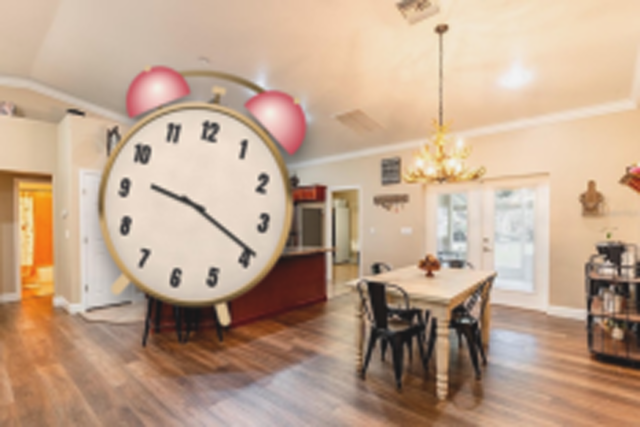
9:19
